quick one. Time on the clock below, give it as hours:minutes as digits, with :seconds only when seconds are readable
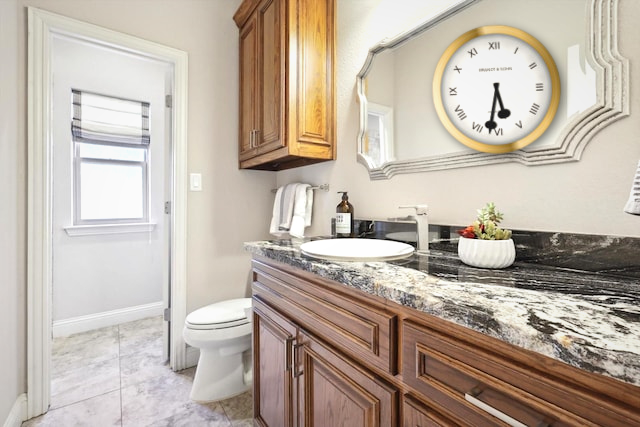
5:32
